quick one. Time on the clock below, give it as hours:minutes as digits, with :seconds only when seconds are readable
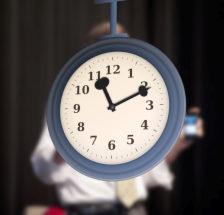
11:11
